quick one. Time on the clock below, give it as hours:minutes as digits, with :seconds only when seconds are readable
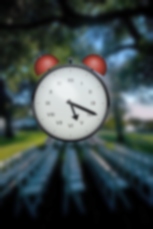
5:19
